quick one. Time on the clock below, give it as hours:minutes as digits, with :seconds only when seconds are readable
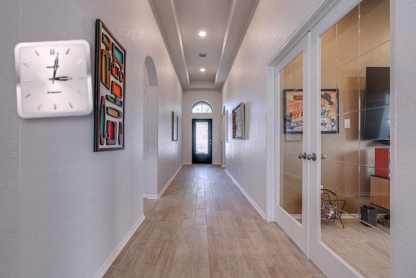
3:02
